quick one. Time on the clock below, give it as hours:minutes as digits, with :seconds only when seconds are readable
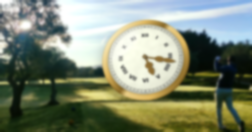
5:17
